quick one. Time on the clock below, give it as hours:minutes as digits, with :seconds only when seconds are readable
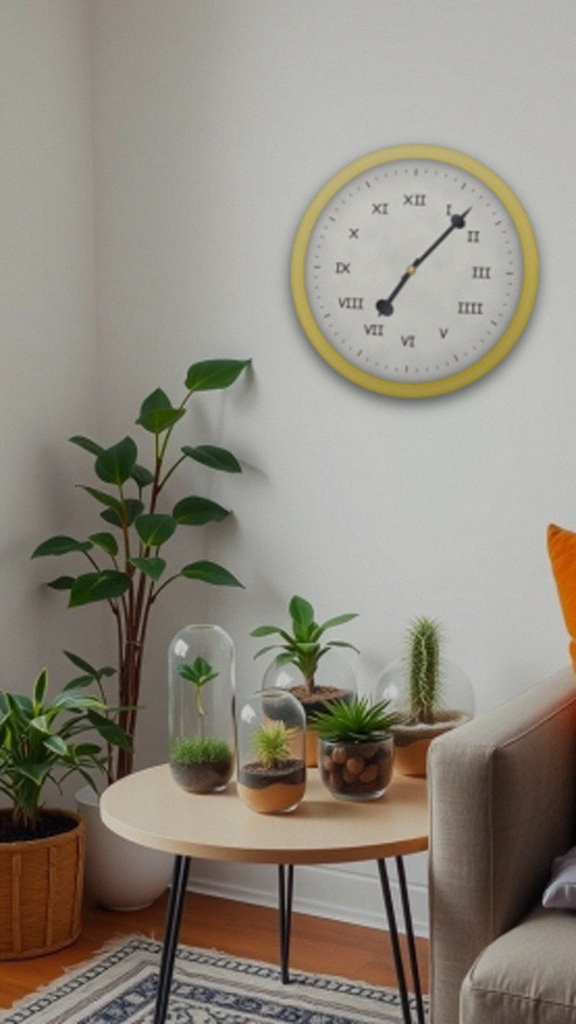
7:07
